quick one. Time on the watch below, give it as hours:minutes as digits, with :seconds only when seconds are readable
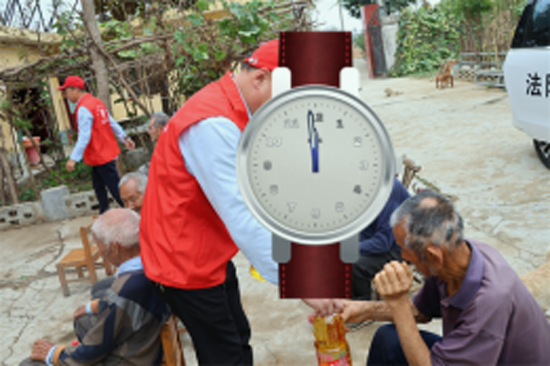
11:59
